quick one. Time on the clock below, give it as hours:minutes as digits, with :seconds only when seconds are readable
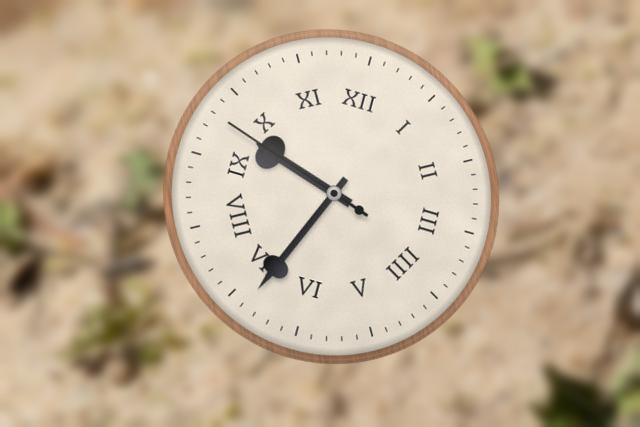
9:33:48
